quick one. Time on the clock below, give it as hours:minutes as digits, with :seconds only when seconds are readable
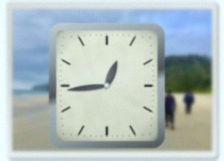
12:44
